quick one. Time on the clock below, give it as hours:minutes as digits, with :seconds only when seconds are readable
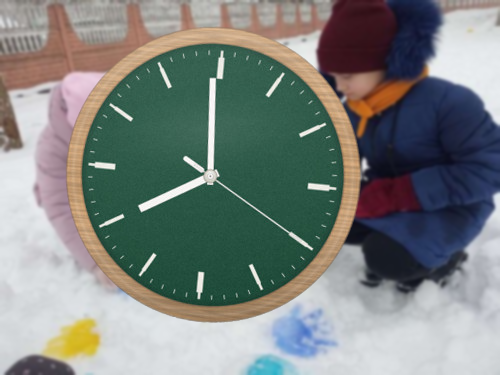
7:59:20
